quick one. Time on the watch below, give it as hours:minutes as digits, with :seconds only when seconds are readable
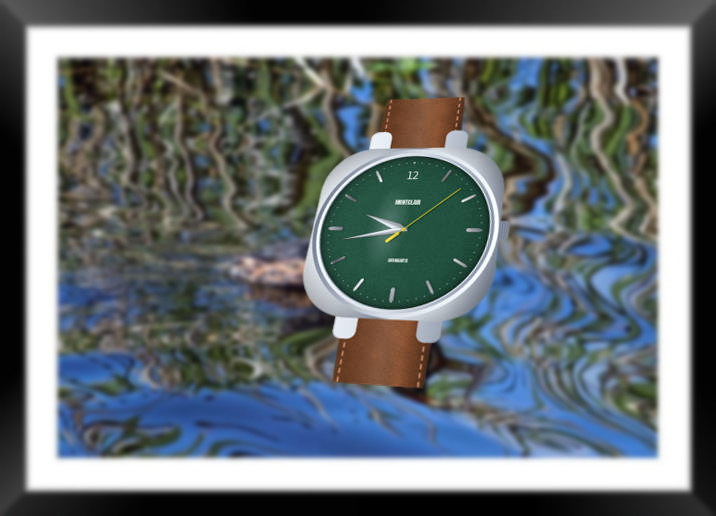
9:43:08
